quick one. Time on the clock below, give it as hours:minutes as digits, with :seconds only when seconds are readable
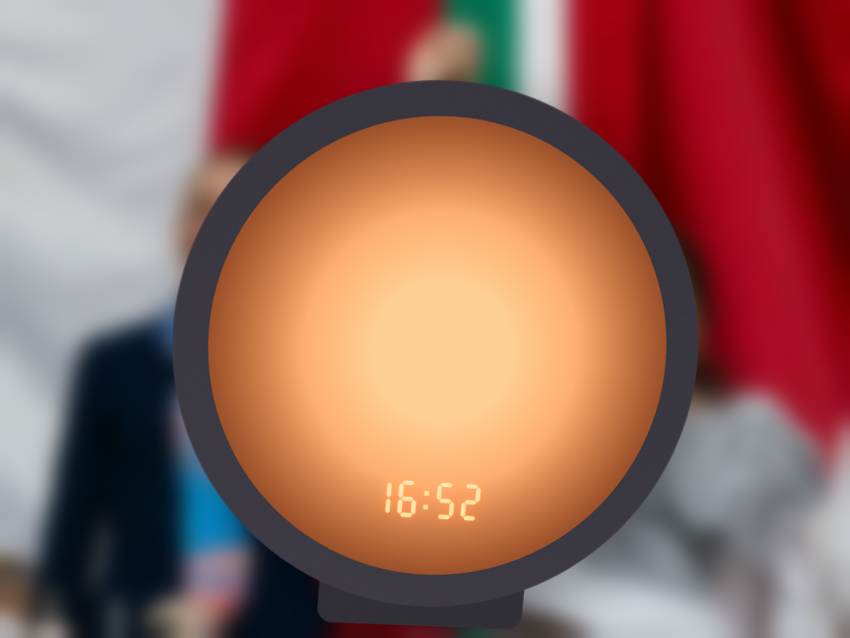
16:52
